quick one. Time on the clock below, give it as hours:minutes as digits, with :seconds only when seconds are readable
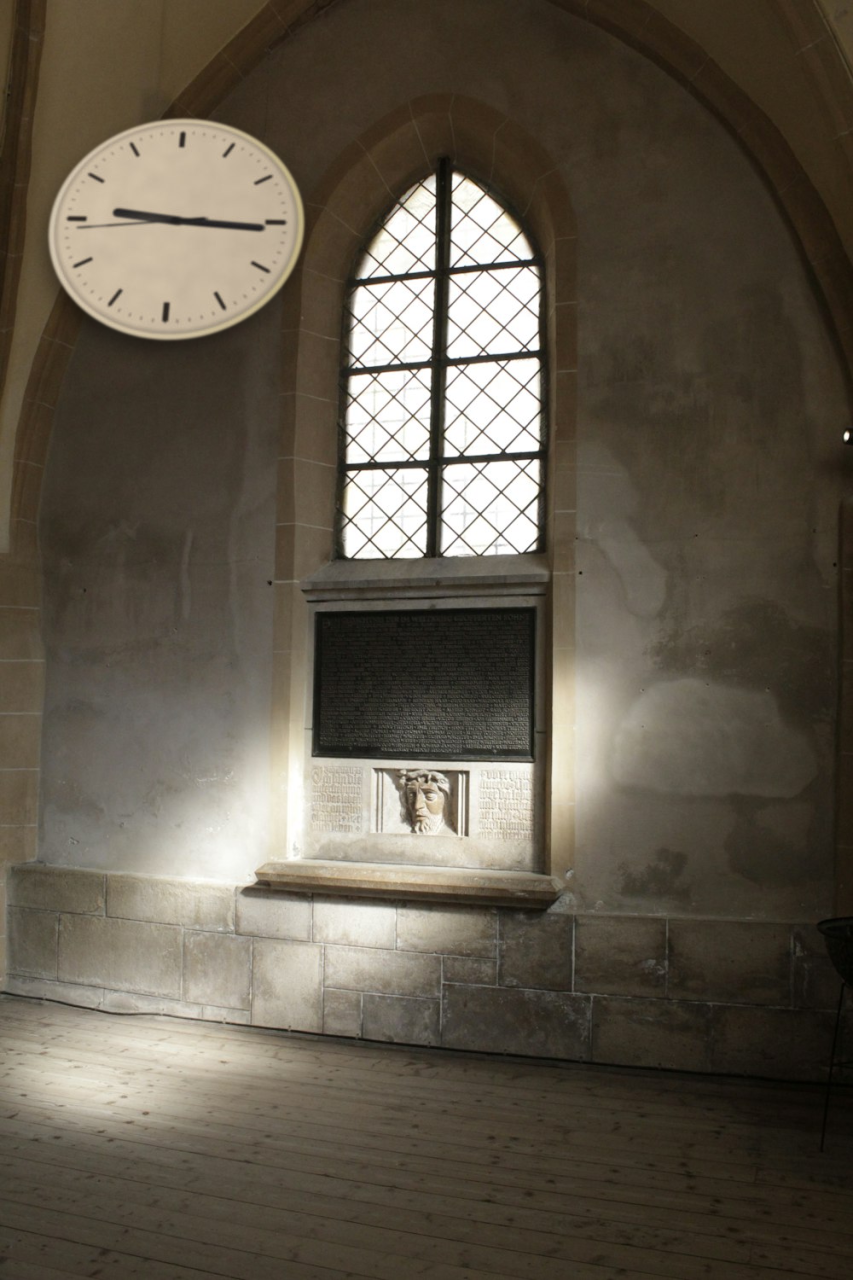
9:15:44
